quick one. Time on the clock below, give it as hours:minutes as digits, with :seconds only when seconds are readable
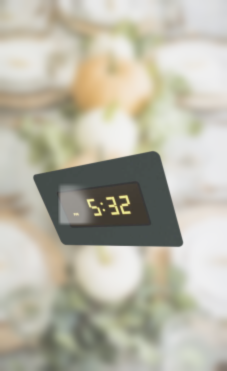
5:32
